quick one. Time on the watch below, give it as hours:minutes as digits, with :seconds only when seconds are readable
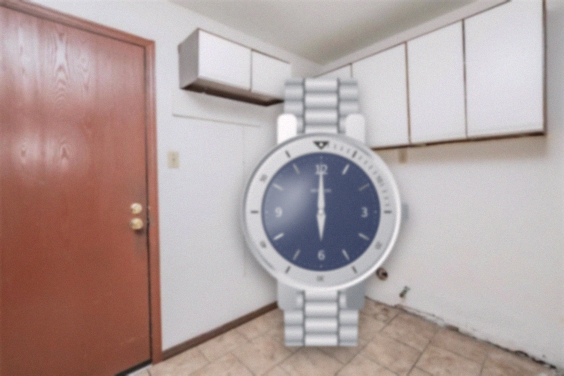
6:00
